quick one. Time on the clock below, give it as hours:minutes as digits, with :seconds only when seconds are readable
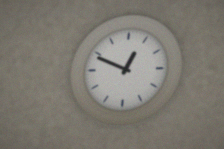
12:49
